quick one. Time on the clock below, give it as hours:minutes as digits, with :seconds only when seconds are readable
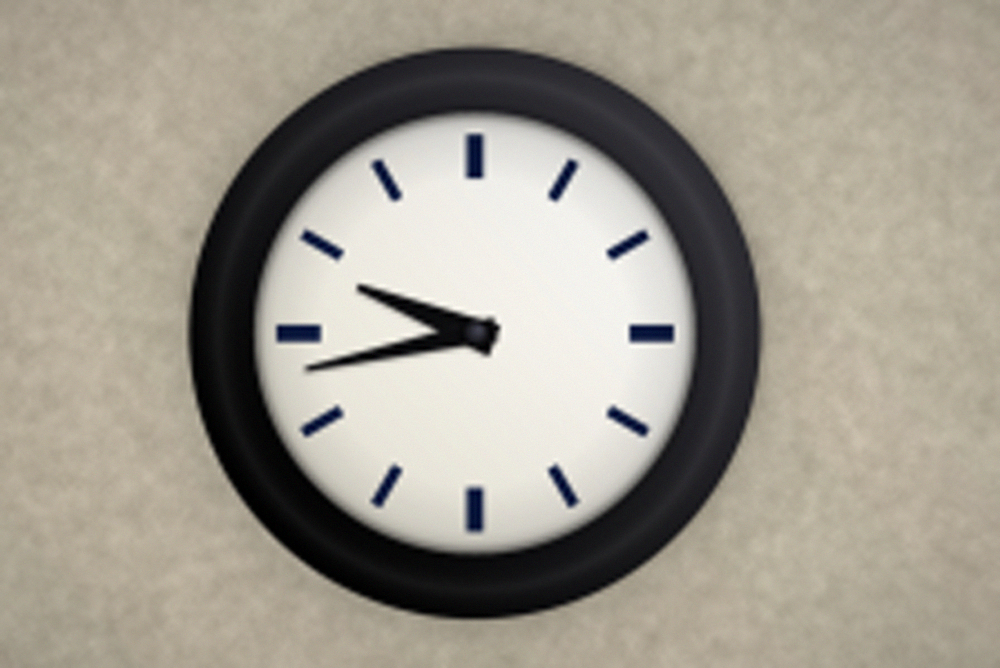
9:43
